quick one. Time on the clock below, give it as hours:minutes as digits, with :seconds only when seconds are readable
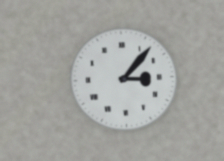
3:07
